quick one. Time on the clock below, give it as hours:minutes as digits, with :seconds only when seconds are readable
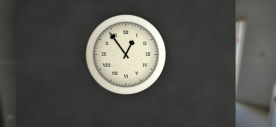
12:54
